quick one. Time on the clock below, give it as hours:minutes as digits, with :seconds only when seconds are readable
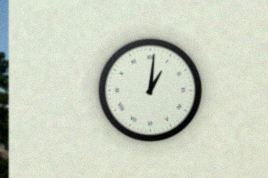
1:01
